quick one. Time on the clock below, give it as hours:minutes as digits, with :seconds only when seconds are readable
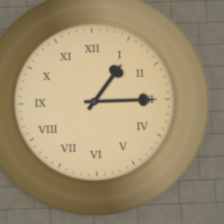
1:15
